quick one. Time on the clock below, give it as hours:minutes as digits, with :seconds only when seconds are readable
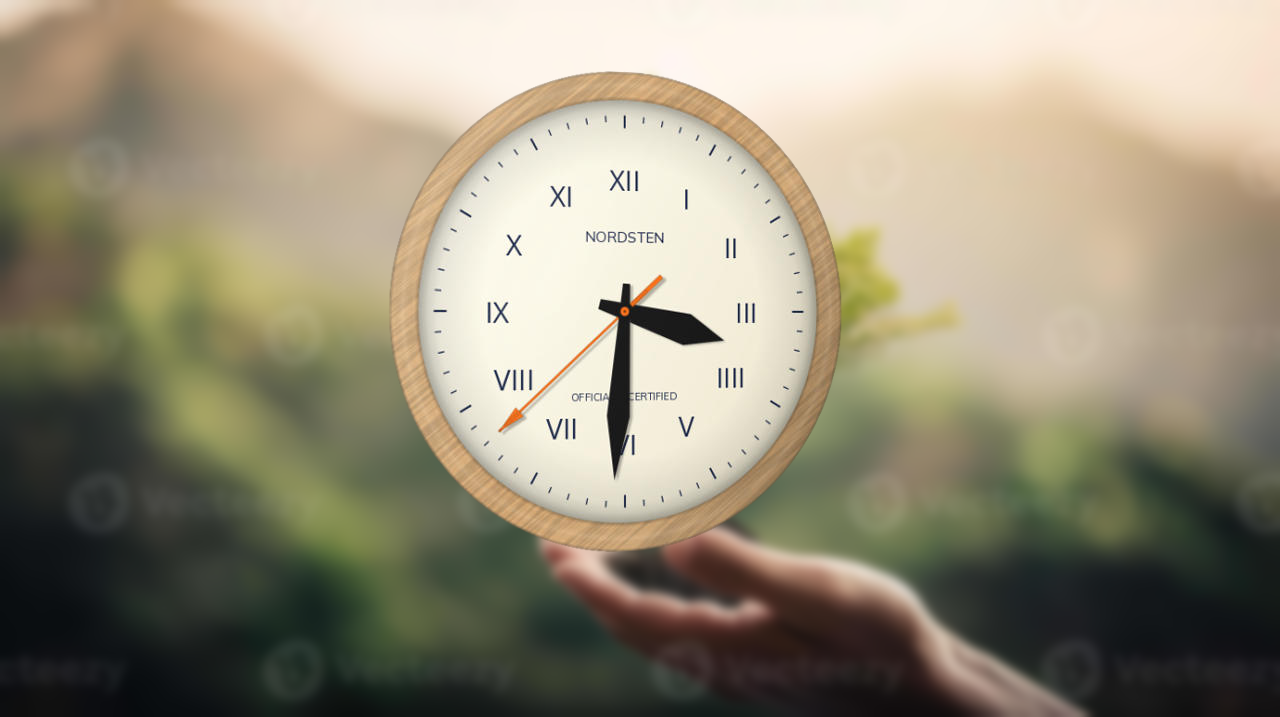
3:30:38
